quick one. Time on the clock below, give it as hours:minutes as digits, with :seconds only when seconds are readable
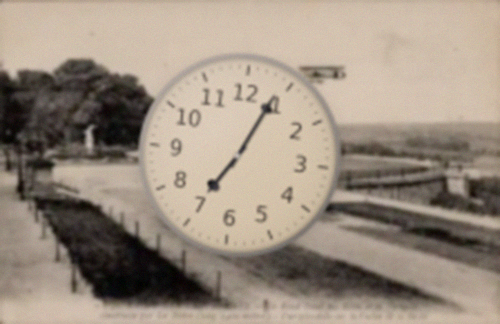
7:04
